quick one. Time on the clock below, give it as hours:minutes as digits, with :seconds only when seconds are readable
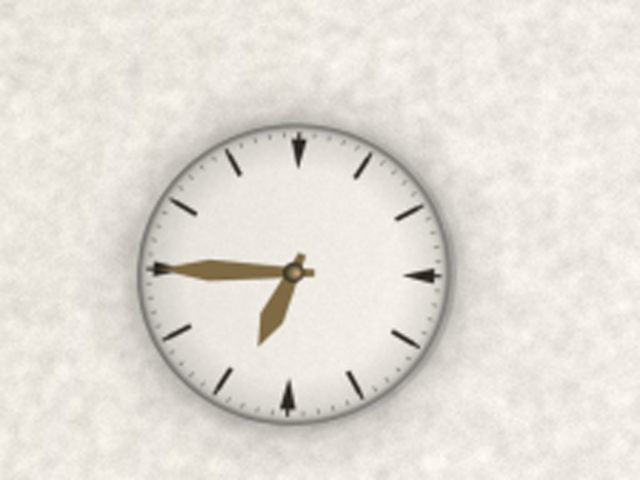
6:45
